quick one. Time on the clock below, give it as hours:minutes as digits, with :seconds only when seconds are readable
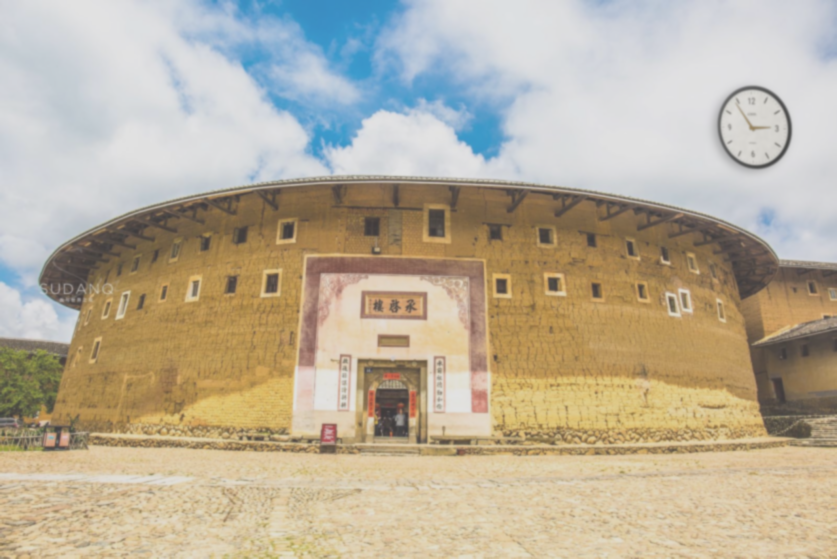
2:54
